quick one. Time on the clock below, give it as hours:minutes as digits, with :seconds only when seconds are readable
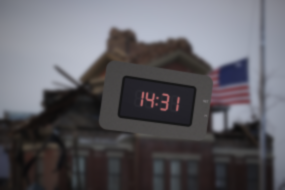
14:31
